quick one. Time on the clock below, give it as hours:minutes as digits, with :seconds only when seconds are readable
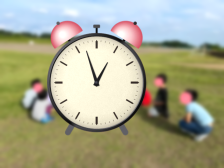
12:57
